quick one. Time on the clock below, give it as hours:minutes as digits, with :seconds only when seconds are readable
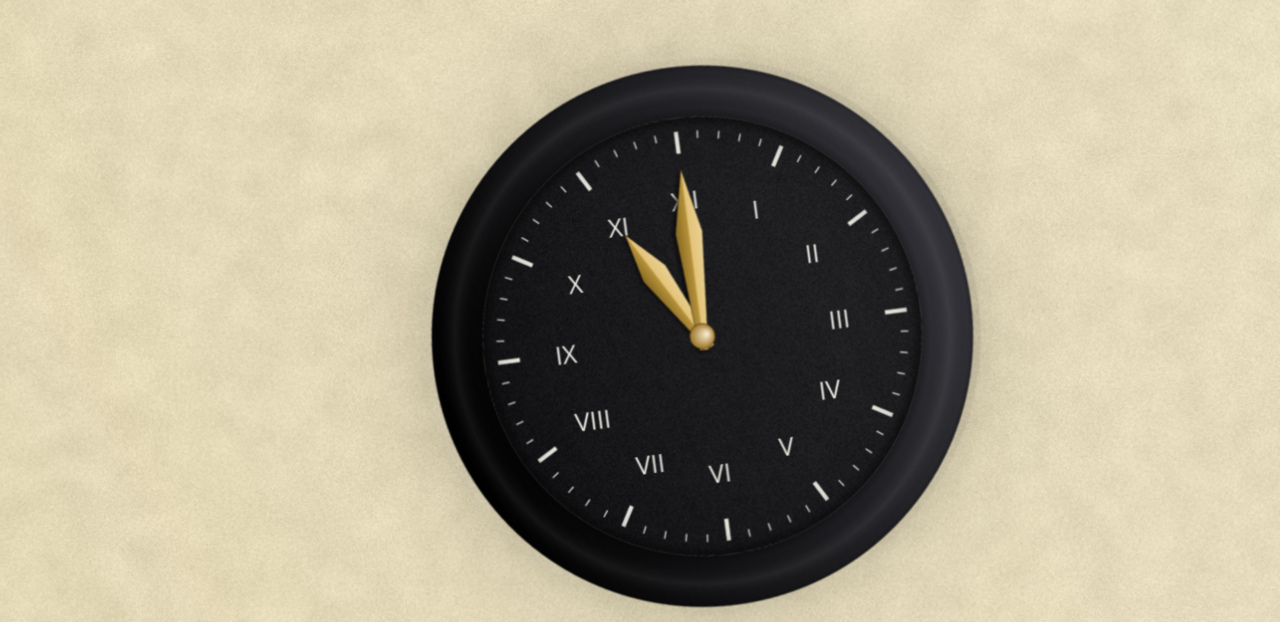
11:00
